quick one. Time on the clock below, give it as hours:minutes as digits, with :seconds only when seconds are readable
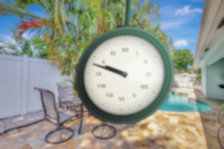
9:48
